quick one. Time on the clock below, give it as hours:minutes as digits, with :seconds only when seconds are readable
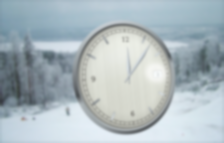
12:07
